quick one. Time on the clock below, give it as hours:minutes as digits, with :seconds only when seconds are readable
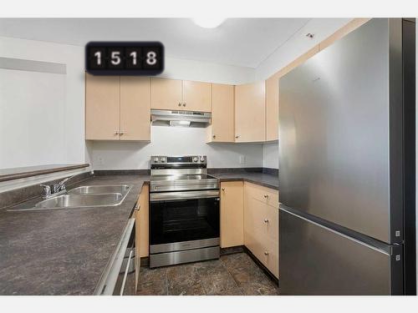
15:18
